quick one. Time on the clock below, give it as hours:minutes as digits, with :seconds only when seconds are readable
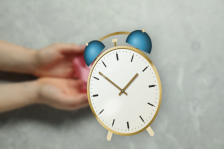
1:52
